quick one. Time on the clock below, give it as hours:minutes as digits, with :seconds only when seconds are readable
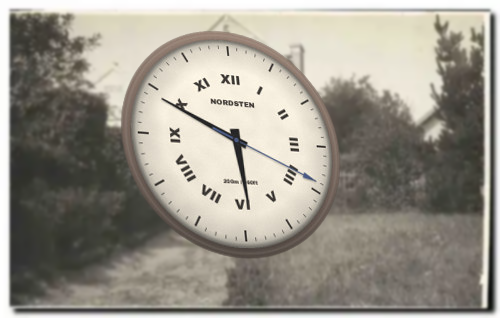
5:49:19
